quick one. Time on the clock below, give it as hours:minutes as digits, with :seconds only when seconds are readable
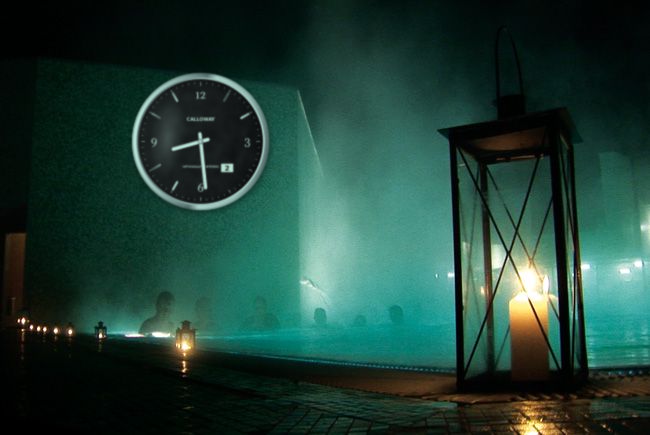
8:29
